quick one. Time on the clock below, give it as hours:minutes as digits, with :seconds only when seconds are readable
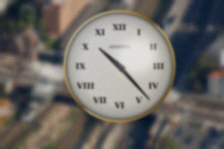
10:23
